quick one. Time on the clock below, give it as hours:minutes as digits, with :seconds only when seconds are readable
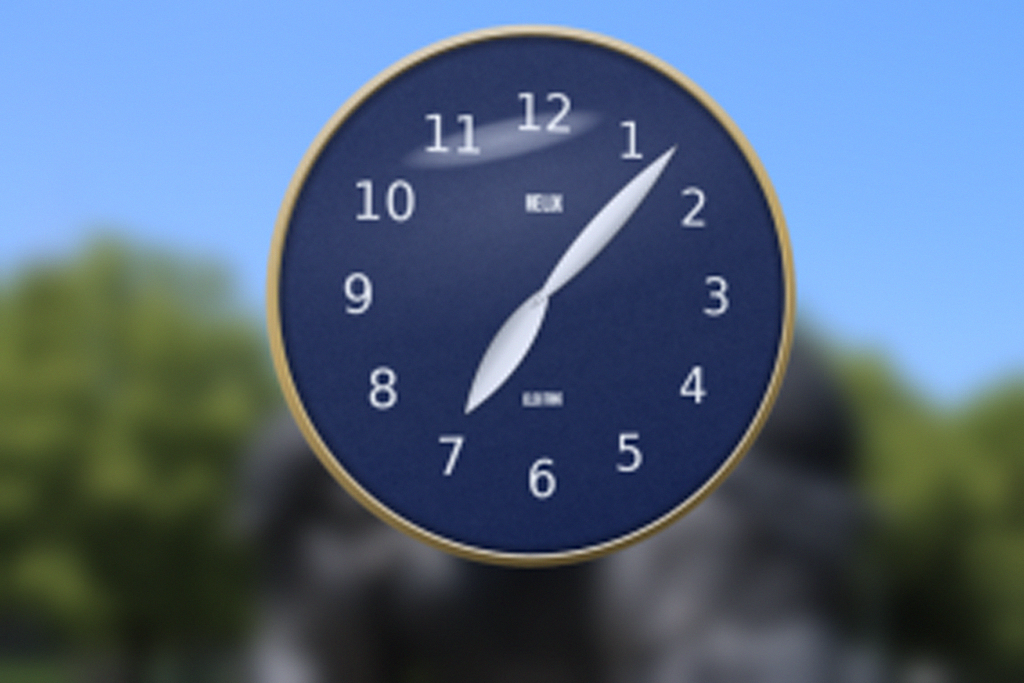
7:07
